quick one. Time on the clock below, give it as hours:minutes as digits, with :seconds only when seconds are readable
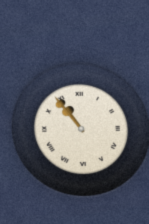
10:54
